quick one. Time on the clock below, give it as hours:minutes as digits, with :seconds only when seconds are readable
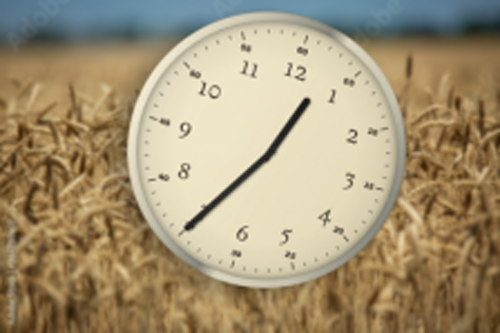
12:35
